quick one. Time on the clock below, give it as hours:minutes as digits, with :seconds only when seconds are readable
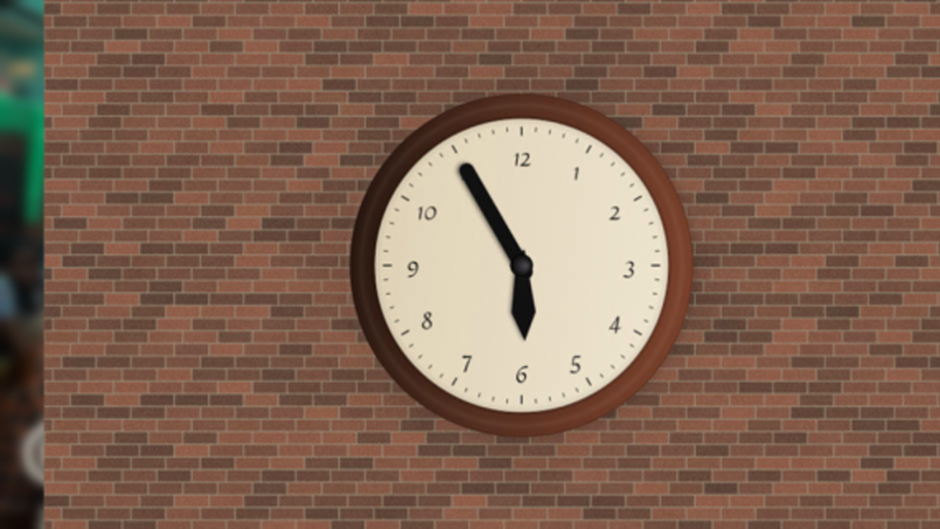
5:55
